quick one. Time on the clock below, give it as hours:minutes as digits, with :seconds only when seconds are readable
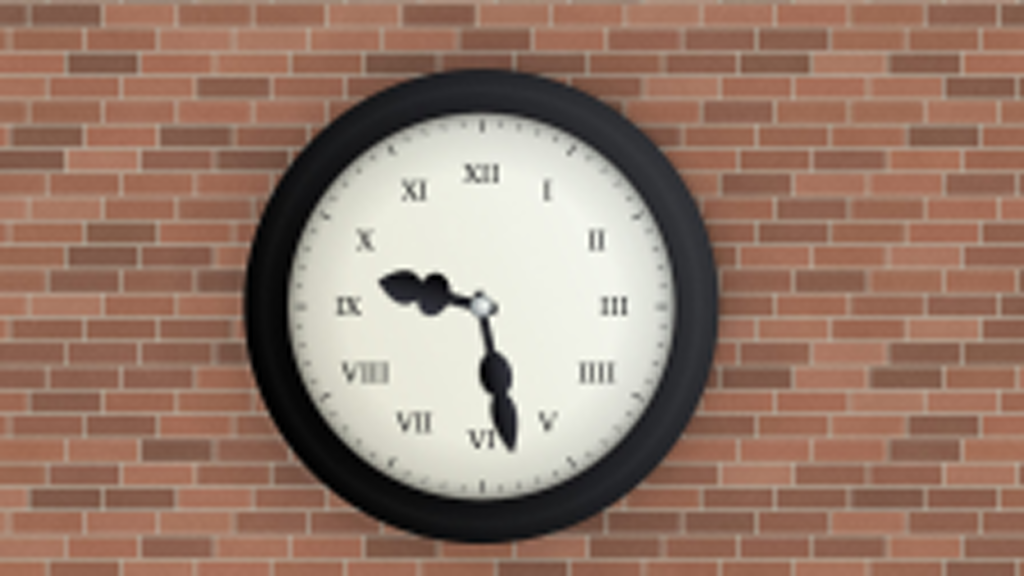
9:28
